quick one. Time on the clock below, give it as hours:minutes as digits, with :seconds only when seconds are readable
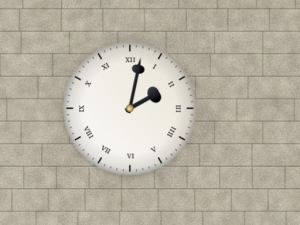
2:02
